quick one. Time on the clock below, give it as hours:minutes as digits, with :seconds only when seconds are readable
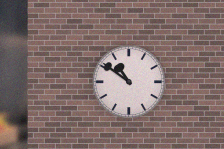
10:51
